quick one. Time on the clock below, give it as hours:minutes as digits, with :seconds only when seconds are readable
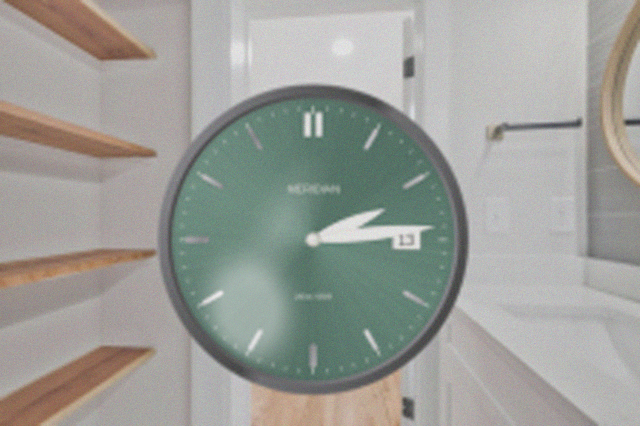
2:14
